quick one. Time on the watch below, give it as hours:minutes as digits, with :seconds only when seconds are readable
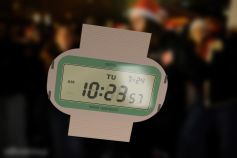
10:23:57
